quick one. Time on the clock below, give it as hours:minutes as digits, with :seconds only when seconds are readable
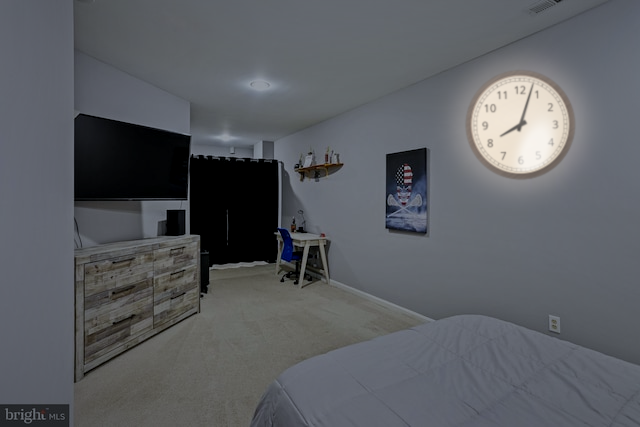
8:03
